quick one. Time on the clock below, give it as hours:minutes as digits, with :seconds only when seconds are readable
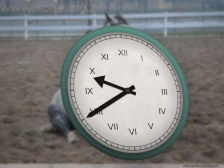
9:40
